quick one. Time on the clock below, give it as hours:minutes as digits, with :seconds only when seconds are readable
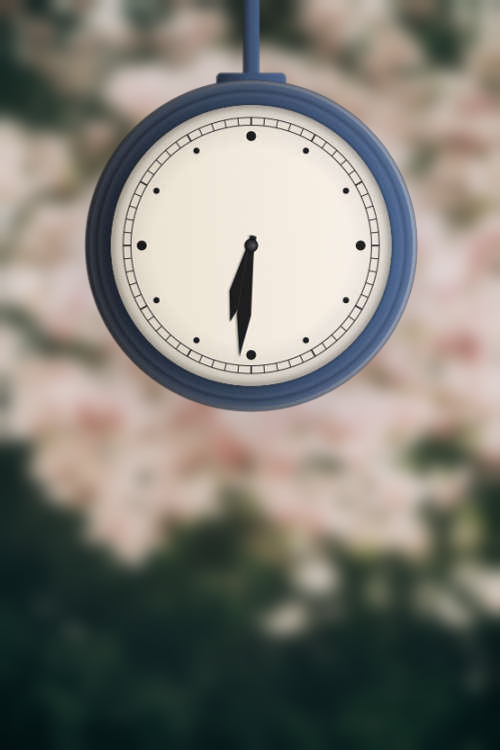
6:31
